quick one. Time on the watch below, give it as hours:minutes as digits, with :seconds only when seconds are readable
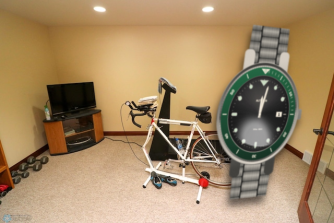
12:02
